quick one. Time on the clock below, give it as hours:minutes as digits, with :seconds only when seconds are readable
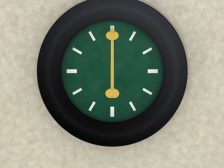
6:00
